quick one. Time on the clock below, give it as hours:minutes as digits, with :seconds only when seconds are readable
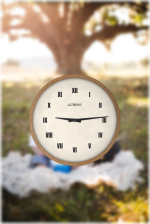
9:14
